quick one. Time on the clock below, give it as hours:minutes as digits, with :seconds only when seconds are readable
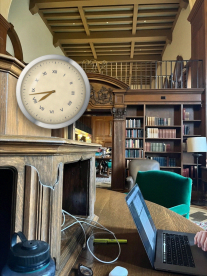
7:43
